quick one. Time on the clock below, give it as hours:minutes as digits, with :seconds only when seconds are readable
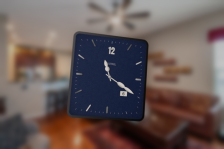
11:20
